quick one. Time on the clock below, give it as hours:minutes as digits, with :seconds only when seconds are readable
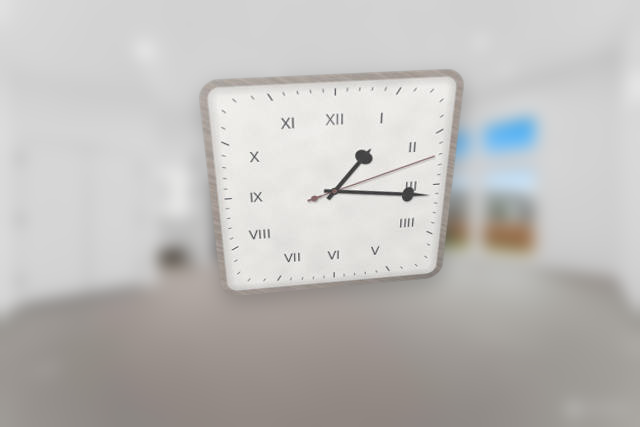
1:16:12
